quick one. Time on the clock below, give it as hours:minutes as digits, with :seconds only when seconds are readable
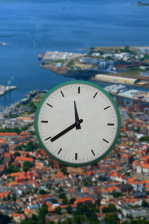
11:39
